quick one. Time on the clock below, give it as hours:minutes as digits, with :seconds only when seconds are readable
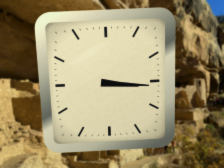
3:16
